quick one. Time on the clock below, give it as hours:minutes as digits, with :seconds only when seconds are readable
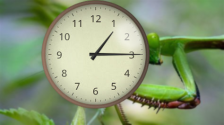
1:15
